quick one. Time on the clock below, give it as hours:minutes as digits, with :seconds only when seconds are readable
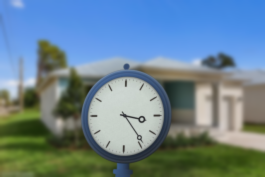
3:24
